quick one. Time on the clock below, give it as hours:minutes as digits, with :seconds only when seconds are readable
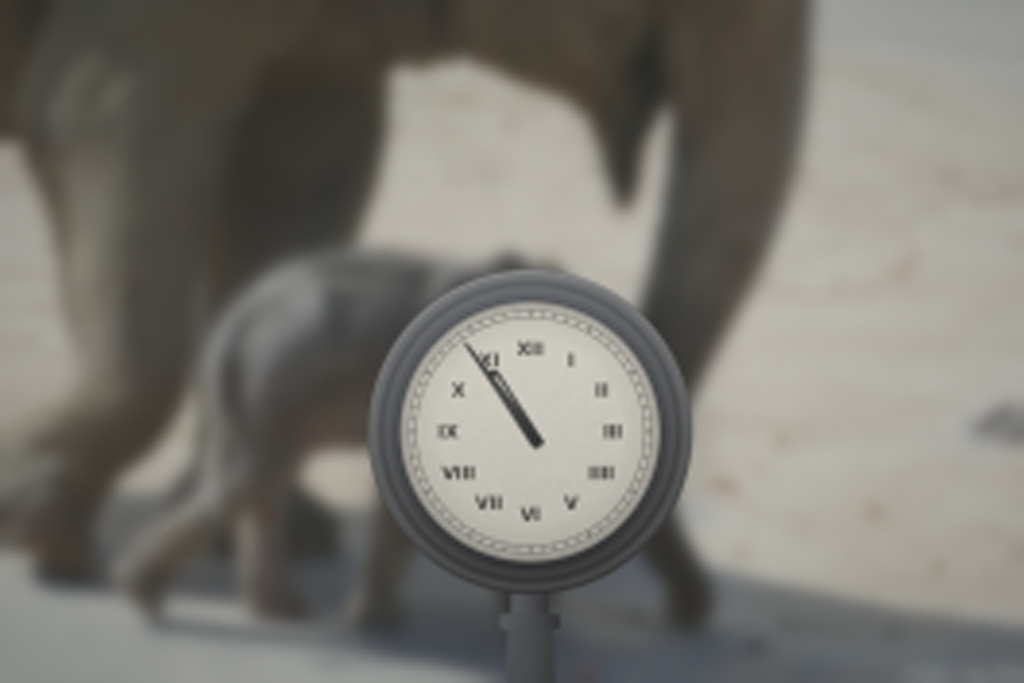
10:54
